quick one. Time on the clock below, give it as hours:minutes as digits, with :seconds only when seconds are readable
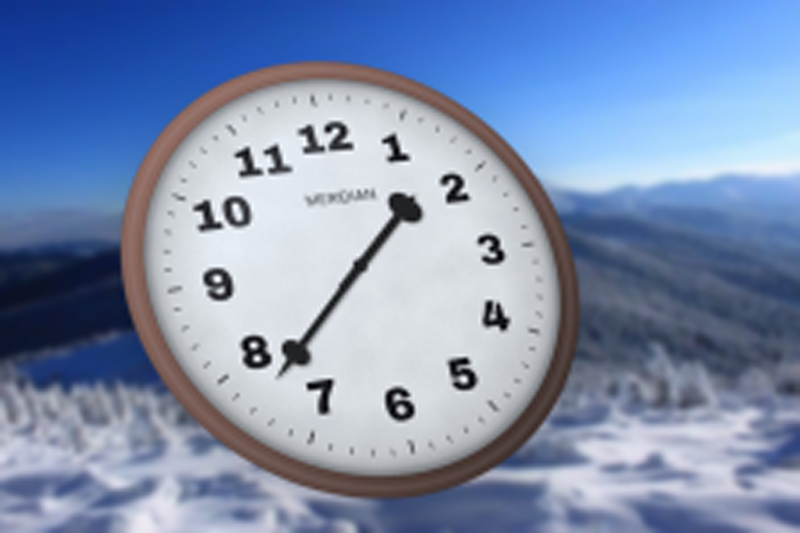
1:38
